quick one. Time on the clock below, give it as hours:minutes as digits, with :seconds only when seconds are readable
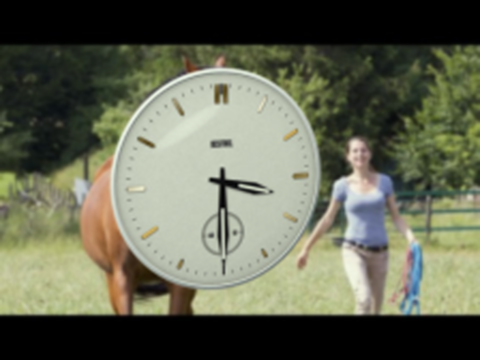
3:30
